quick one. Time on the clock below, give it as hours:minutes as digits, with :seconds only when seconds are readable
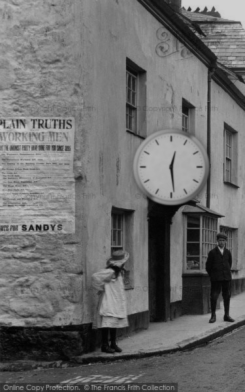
12:29
